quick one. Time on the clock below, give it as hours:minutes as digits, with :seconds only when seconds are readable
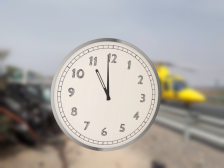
10:59
